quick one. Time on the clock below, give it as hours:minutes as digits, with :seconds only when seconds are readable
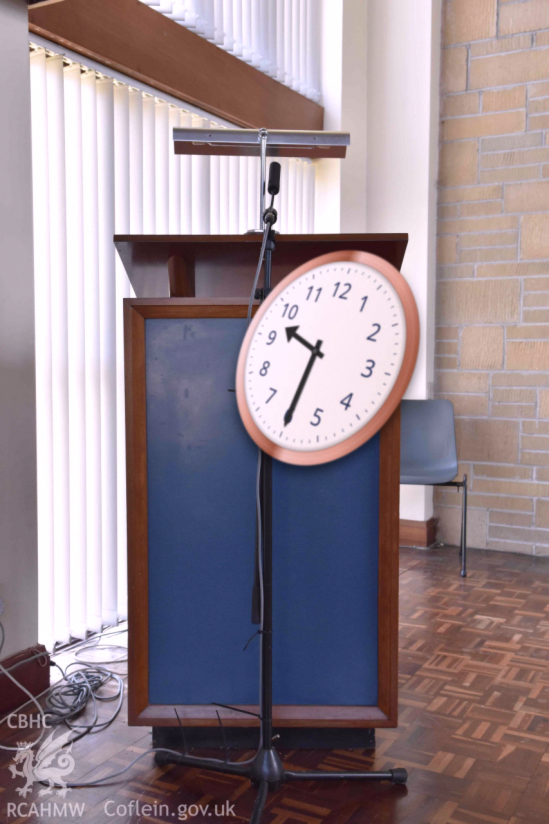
9:30
